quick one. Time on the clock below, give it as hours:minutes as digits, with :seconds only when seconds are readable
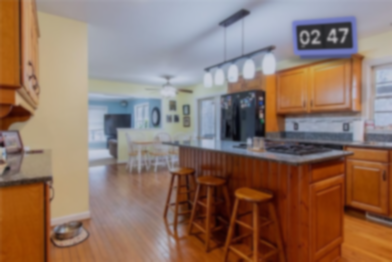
2:47
